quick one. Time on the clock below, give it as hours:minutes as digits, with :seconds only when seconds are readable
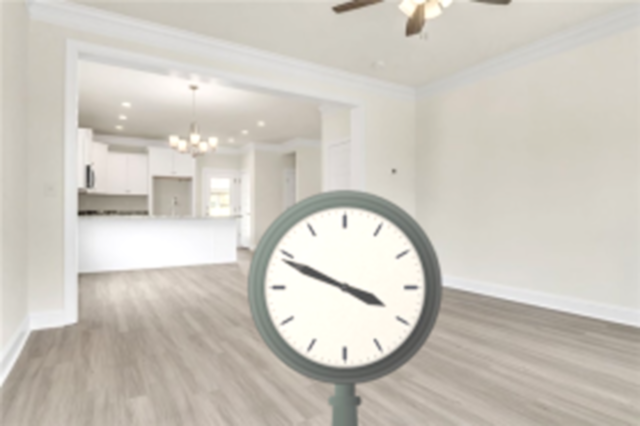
3:49
